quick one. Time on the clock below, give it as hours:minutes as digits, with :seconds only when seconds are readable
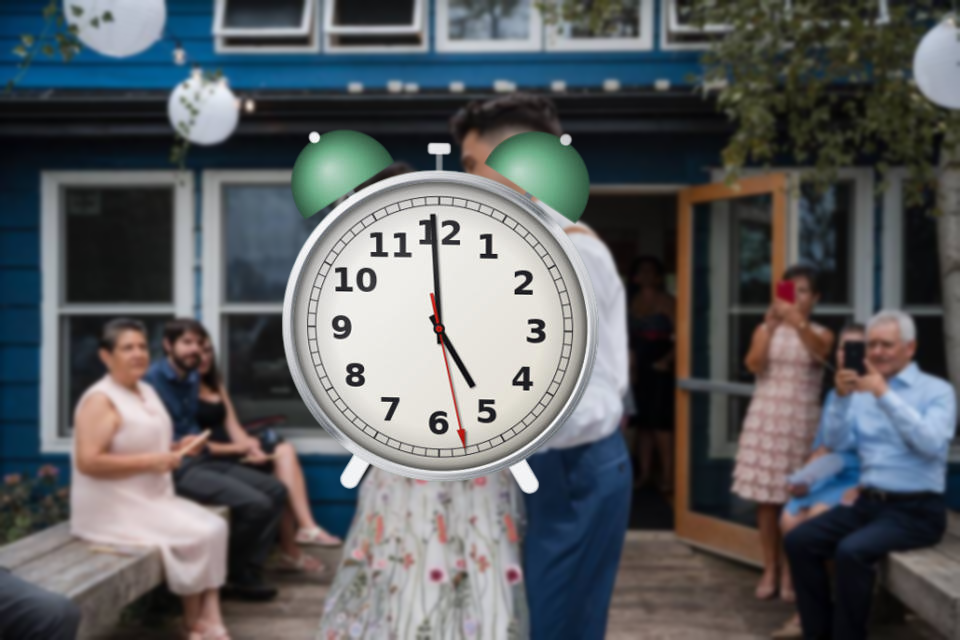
4:59:28
